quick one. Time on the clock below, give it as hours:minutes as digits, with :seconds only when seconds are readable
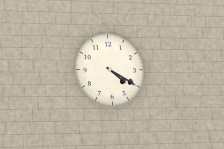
4:20
